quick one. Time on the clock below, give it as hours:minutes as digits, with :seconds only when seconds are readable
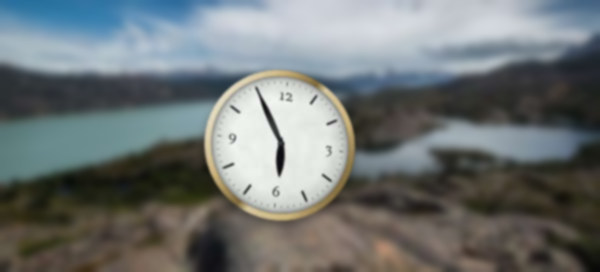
5:55
